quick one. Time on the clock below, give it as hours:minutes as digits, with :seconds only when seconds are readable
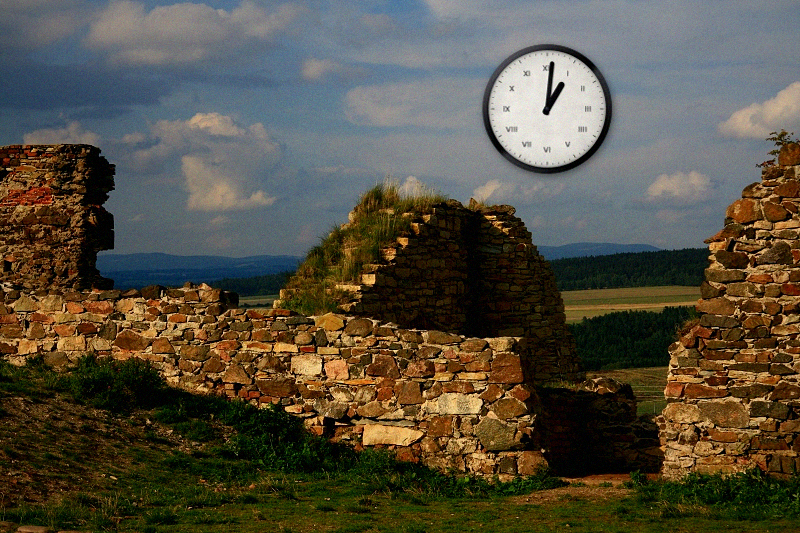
1:01
